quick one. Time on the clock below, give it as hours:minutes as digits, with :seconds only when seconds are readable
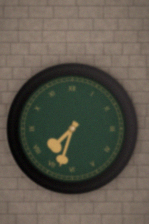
7:33
